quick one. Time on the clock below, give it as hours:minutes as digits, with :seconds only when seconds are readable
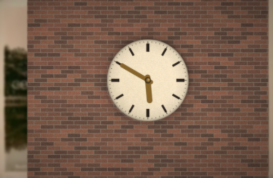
5:50
